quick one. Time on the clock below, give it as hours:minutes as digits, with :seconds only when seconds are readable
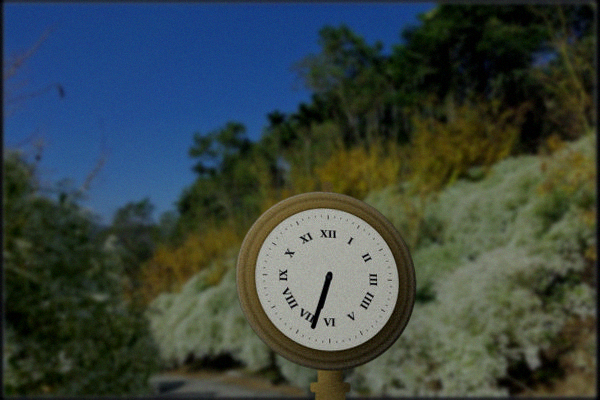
6:33
